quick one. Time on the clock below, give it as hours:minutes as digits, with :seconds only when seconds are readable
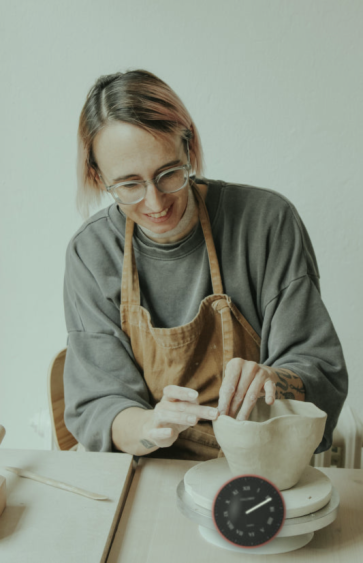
2:11
